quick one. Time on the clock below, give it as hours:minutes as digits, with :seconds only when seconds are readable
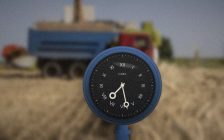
7:28
